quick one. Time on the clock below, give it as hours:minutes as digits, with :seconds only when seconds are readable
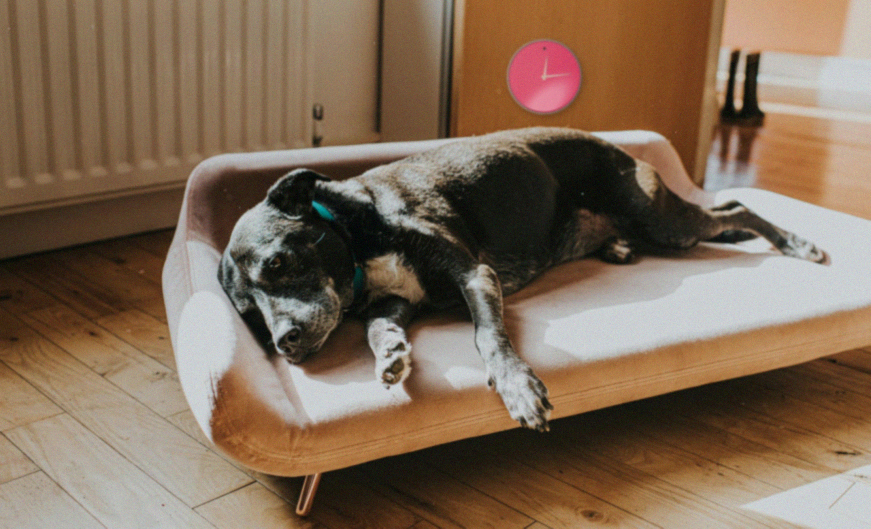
12:14
